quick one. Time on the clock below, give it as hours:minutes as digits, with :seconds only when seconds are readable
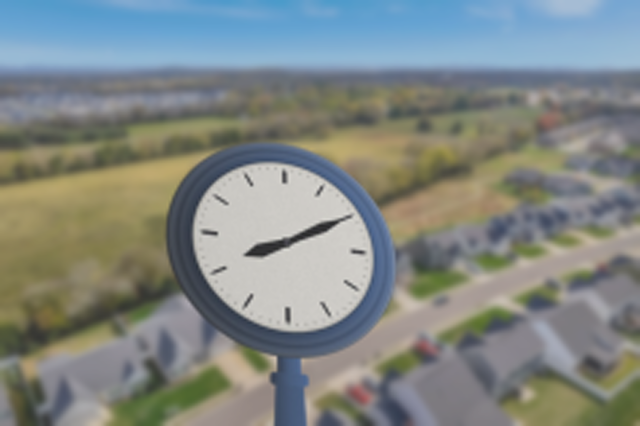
8:10
